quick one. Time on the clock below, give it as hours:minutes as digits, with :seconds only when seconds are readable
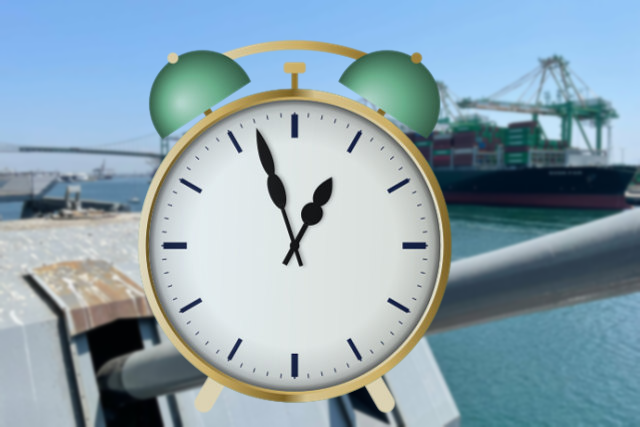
12:57
